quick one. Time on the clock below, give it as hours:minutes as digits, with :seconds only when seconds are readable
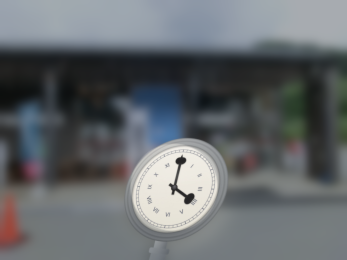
4:00
